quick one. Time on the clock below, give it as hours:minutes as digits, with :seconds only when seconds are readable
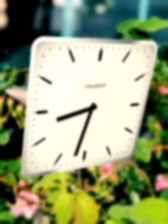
8:32
